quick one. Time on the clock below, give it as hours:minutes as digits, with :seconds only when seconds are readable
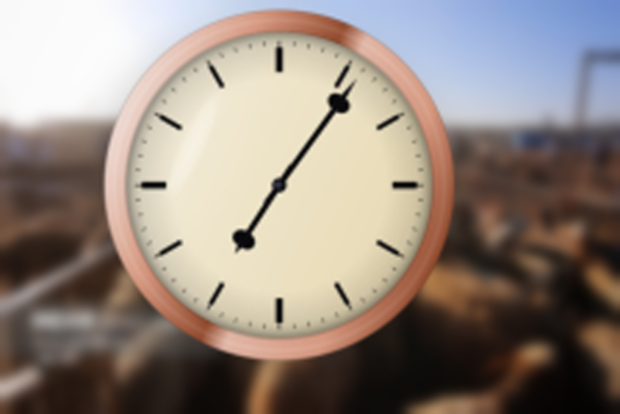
7:06
